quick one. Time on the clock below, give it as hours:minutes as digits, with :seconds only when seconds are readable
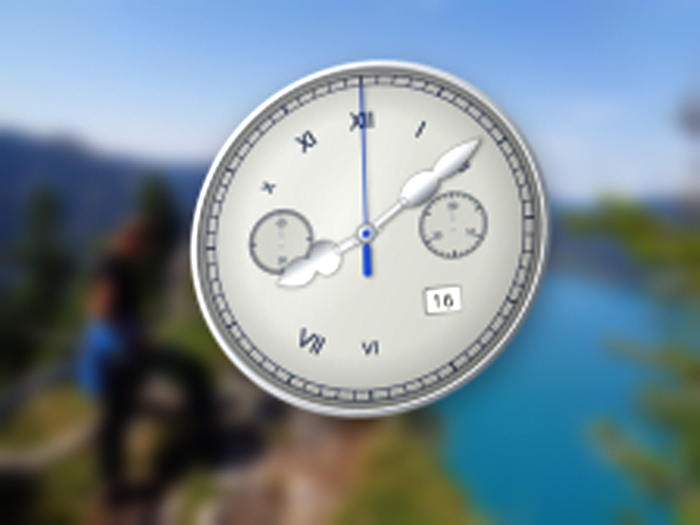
8:09
